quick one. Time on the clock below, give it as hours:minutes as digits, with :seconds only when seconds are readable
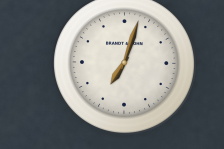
7:03
